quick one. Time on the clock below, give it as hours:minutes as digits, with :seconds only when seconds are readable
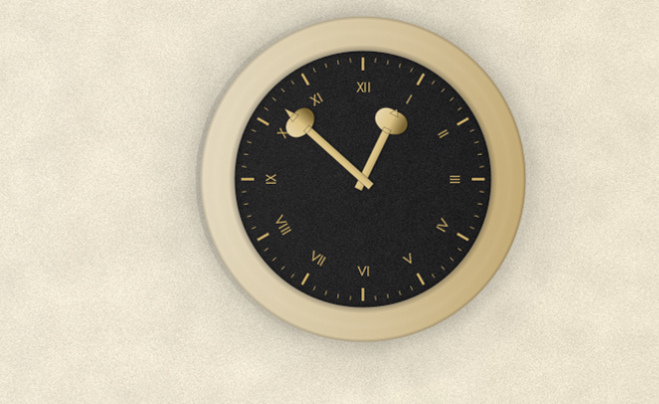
12:52
